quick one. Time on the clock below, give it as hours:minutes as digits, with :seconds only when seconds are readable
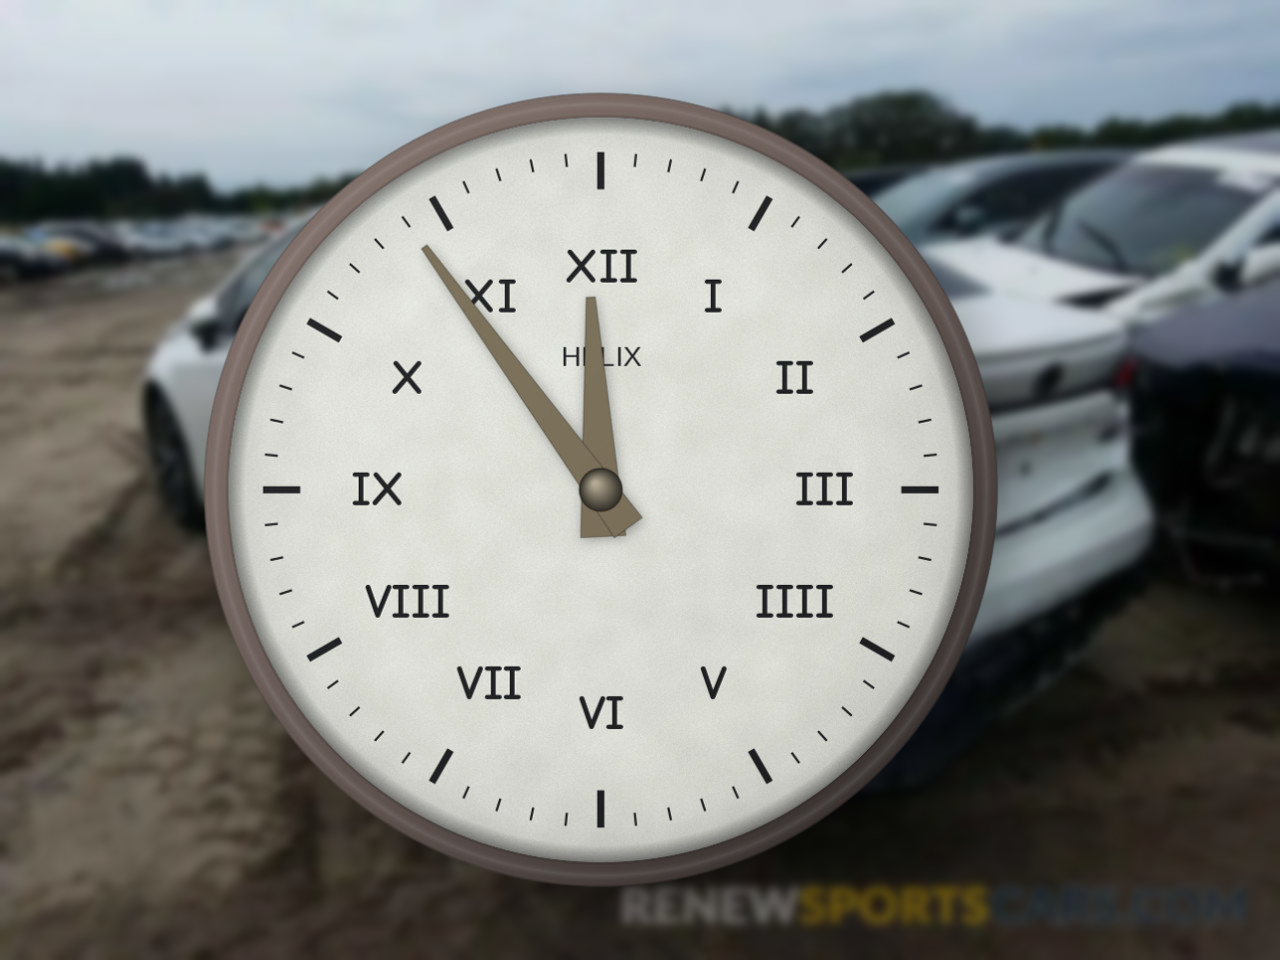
11:54
